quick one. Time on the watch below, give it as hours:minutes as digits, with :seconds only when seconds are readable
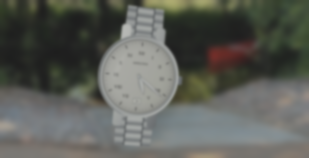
5:21
